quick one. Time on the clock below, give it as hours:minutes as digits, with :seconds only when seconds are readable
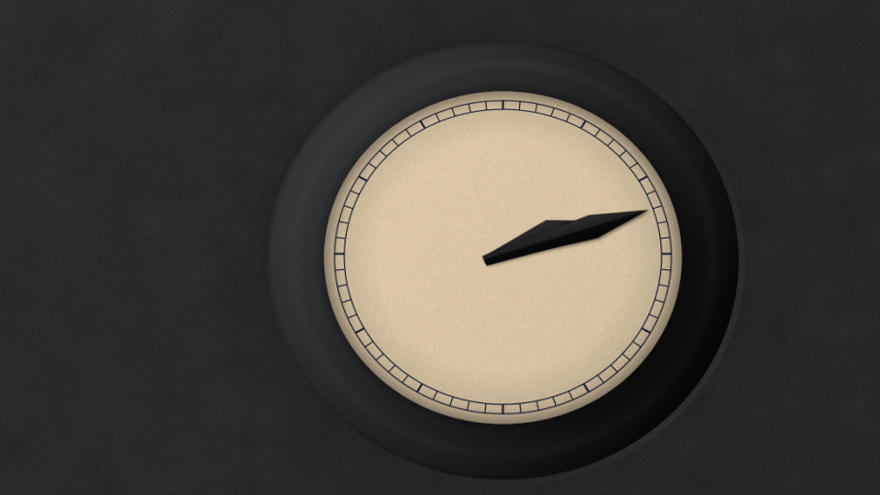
2:12
